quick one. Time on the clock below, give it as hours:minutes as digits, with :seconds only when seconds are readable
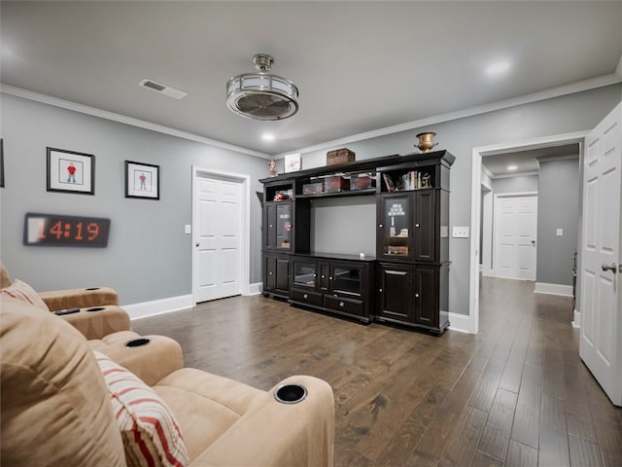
14:19
